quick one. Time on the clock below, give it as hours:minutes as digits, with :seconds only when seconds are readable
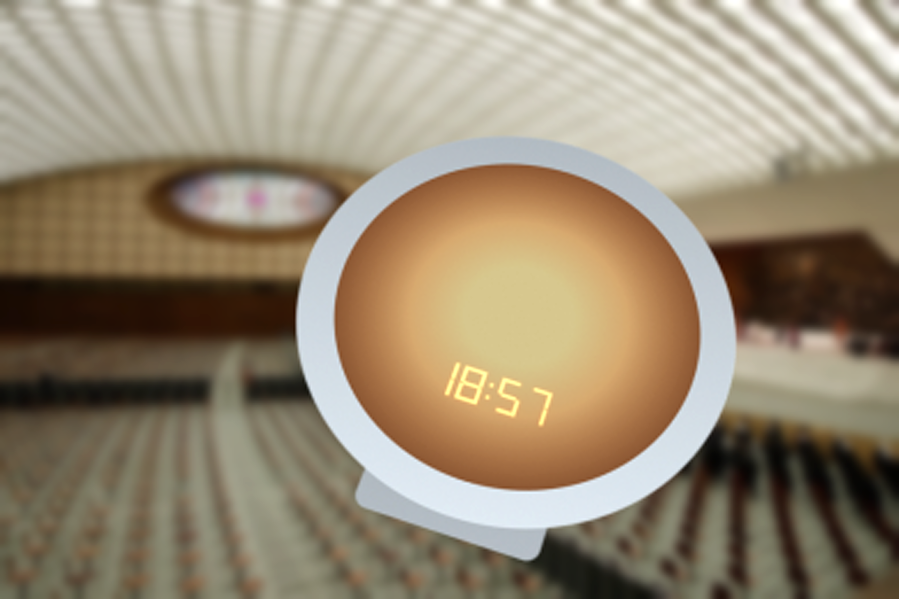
18:57
